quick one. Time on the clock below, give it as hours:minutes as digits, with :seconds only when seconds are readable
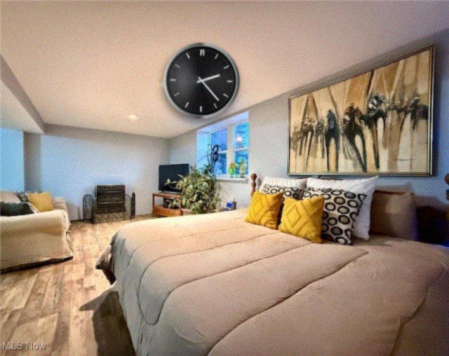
2:23
